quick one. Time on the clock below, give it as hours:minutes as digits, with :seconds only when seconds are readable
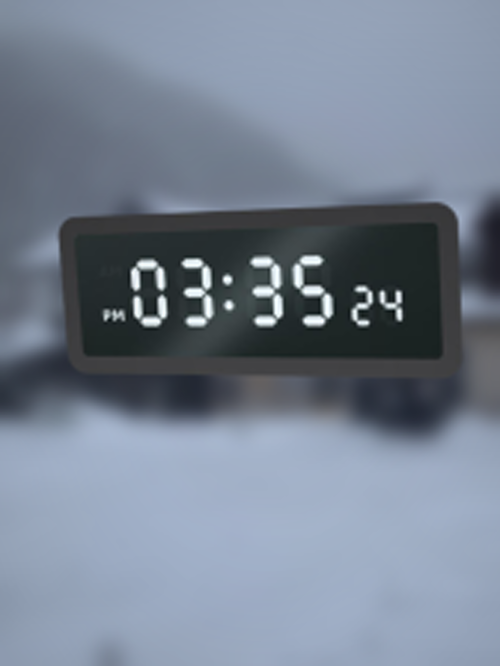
3:35:24
